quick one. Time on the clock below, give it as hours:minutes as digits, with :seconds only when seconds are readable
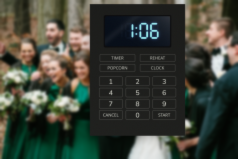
1:06
